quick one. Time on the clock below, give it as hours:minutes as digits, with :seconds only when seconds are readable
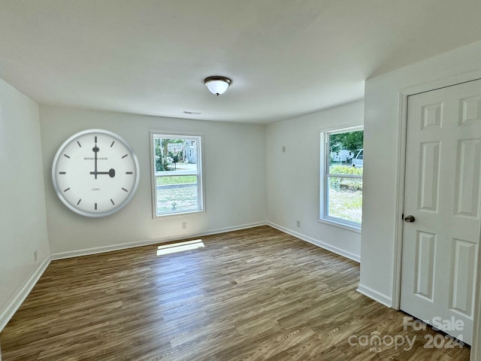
3:00
